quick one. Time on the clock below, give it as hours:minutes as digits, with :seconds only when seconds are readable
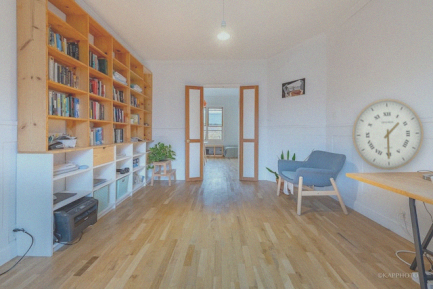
1:30
